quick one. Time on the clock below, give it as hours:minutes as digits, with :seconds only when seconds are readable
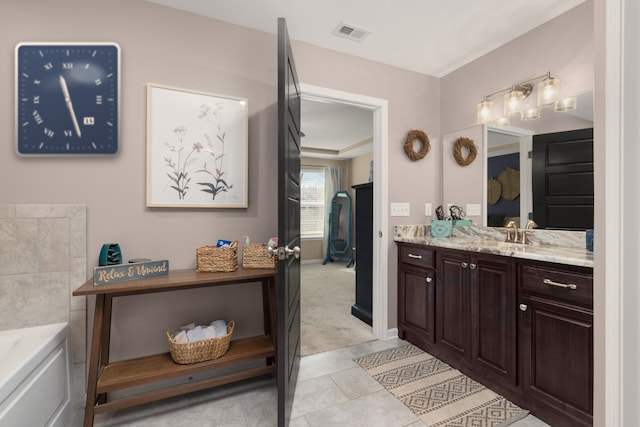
11:27
